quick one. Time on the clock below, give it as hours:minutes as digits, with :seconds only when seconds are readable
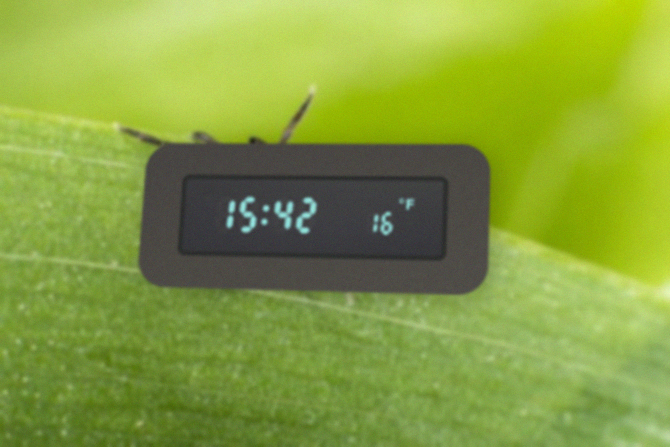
15:42
